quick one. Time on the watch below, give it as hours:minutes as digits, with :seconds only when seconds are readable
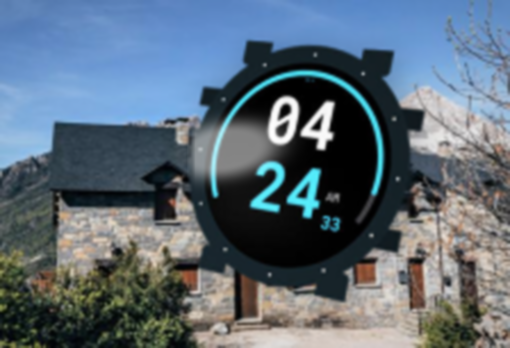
4:24
